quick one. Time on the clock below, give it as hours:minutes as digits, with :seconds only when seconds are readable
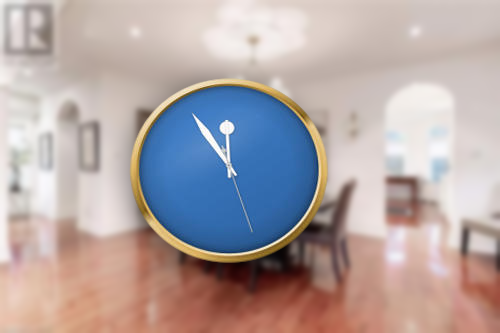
11:54:27
